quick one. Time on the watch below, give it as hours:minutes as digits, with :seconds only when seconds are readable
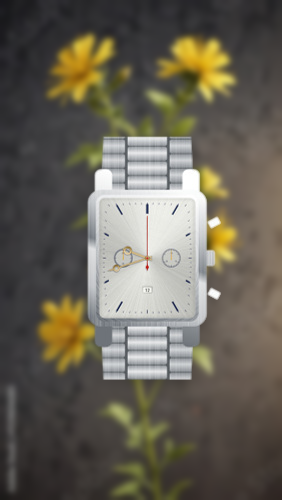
9:42
